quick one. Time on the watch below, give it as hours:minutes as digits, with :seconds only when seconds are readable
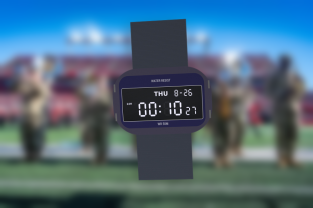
0:10:27
